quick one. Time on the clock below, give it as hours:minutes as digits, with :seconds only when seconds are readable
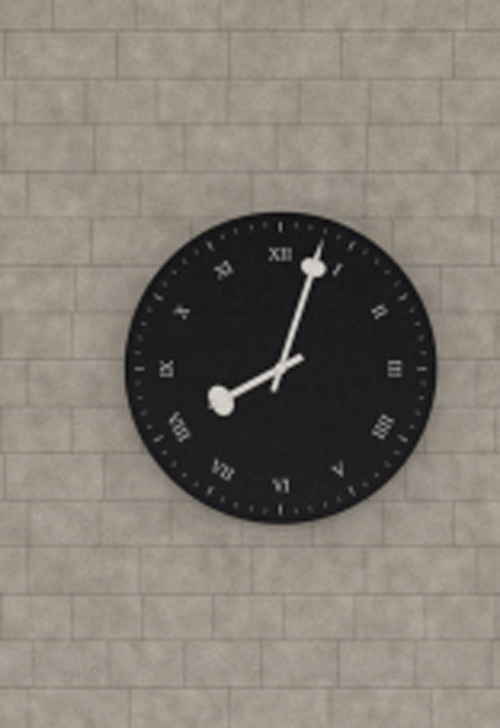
8:03
